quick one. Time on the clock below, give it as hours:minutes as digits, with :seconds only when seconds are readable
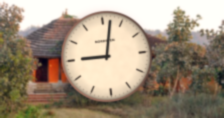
9:02
